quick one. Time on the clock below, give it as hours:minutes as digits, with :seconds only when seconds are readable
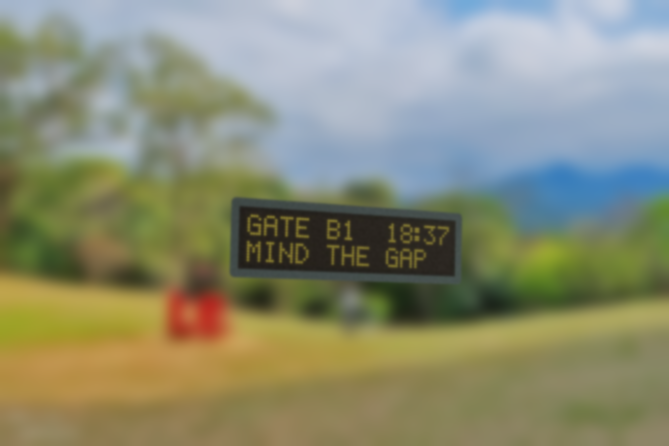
18:37
